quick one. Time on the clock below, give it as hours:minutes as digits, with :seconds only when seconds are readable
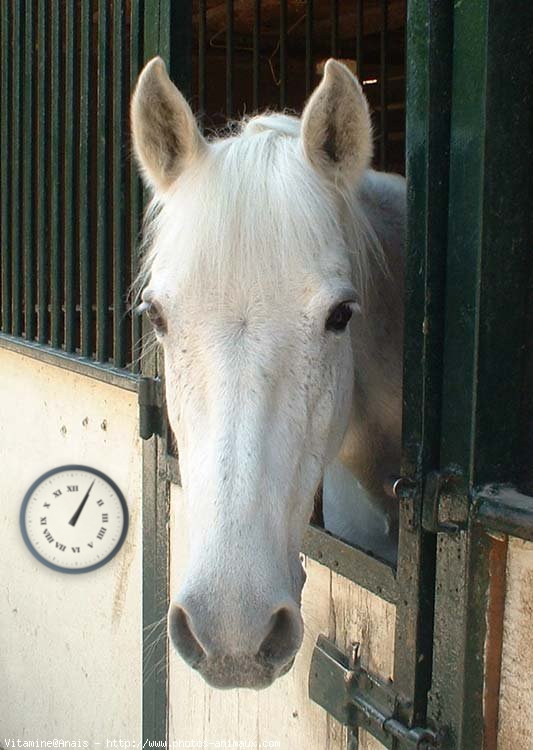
1:05
